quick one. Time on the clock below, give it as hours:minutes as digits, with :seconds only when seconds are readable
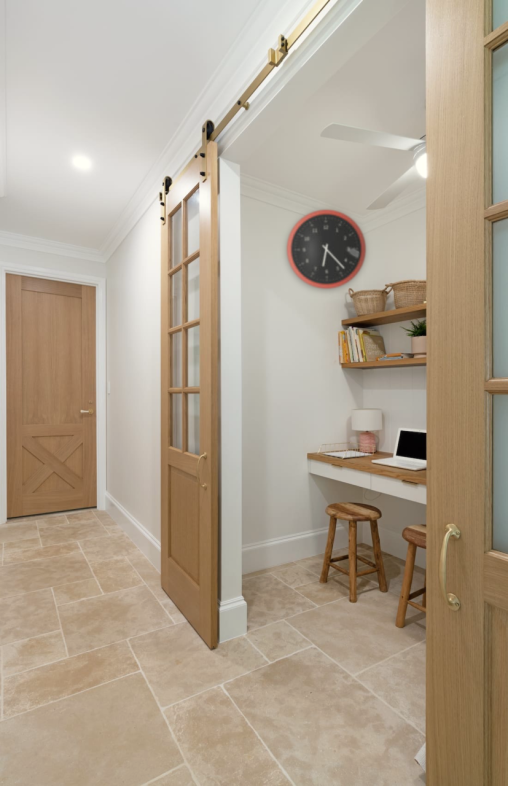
6:23
